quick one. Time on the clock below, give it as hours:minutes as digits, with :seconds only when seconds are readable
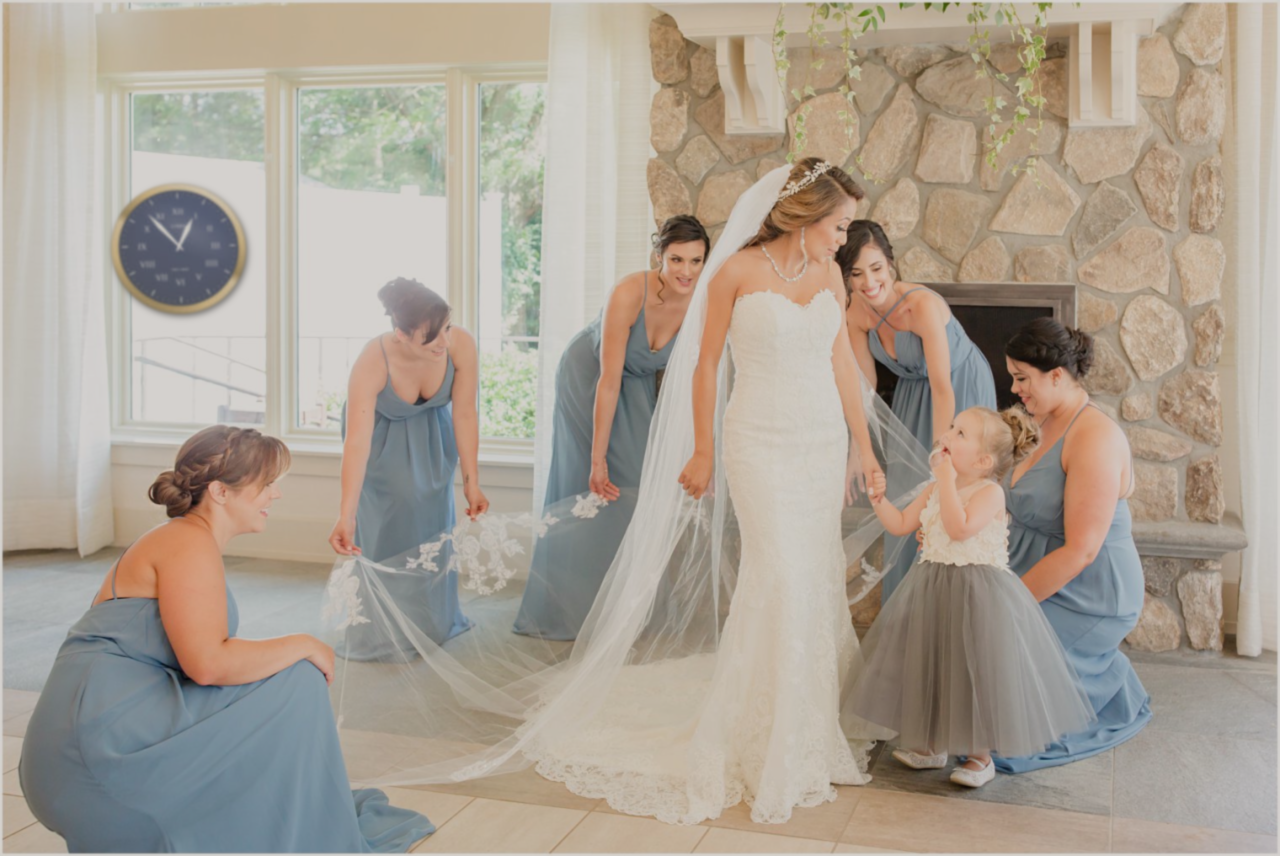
12:53
